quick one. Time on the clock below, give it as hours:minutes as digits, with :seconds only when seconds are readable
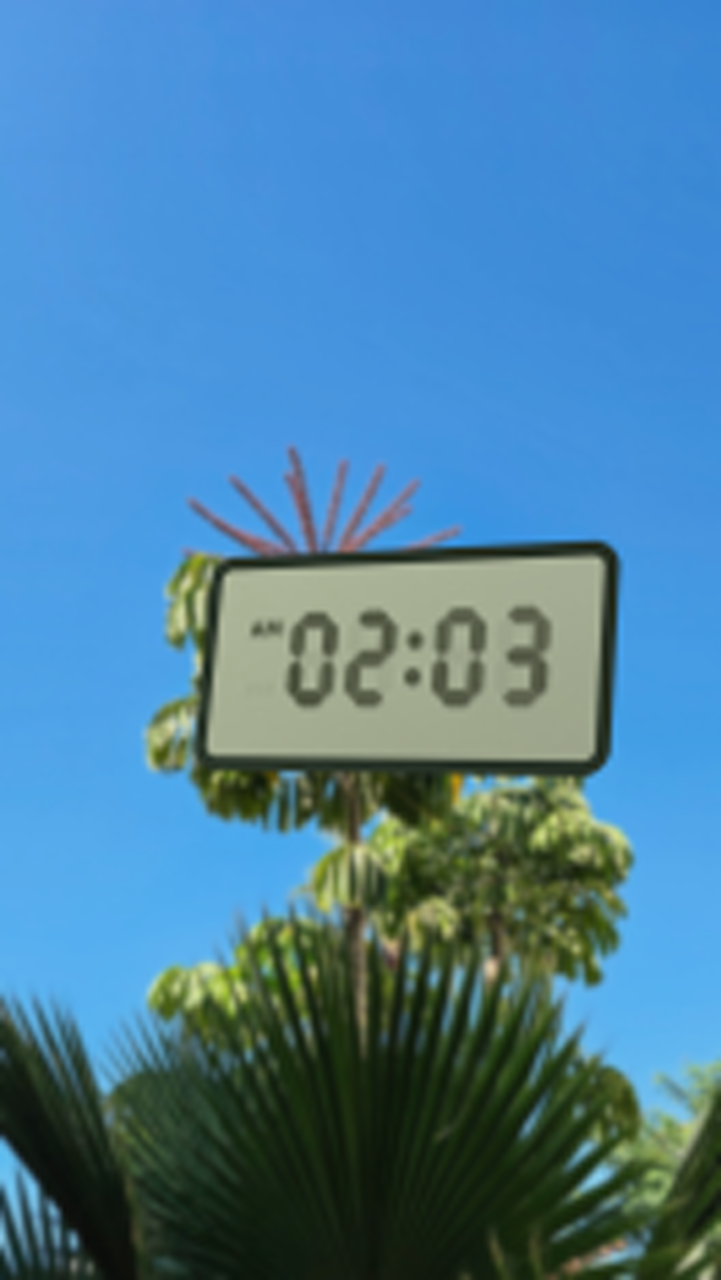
2:03
